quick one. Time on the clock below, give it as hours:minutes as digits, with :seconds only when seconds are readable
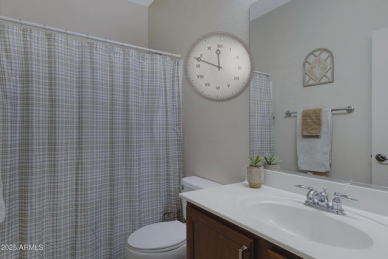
11:48
